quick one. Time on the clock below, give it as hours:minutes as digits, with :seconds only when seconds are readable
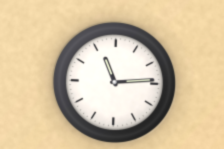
11:14
